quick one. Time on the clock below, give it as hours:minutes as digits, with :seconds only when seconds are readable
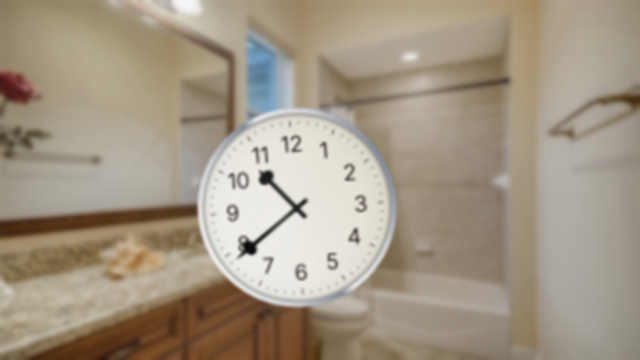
10:39
